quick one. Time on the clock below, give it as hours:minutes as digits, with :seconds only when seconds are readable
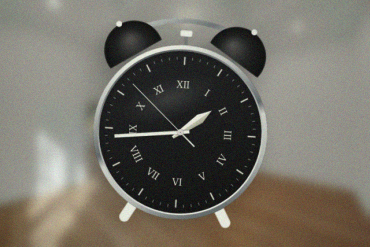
1:43:52
